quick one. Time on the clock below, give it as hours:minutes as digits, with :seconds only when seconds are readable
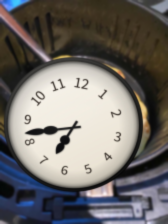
6:42
